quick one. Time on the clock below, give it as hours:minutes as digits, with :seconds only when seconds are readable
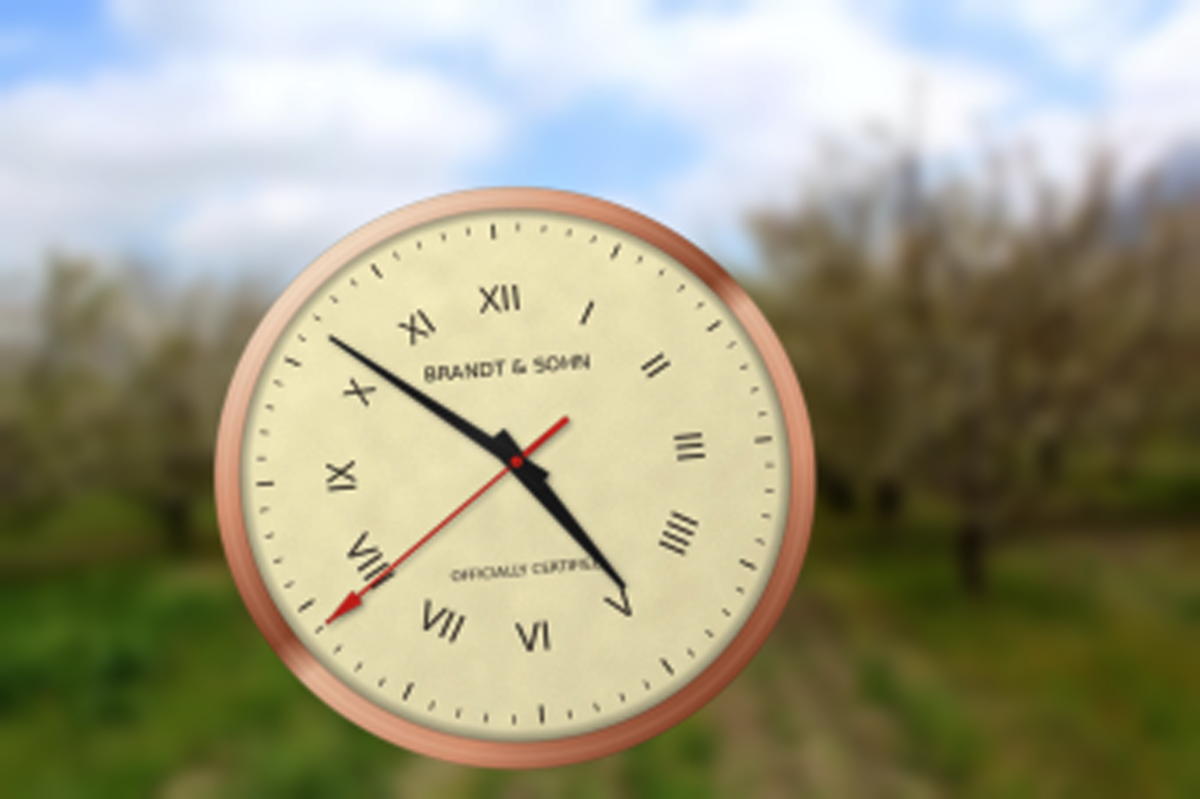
4:51:39
